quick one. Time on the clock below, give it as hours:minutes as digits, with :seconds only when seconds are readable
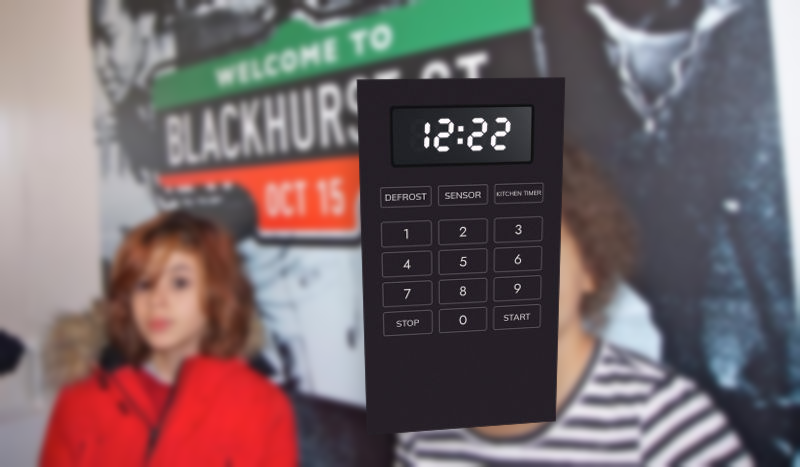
12:22
